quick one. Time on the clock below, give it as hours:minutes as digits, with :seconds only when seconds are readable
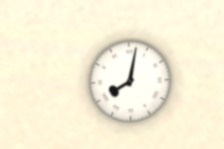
8:02
